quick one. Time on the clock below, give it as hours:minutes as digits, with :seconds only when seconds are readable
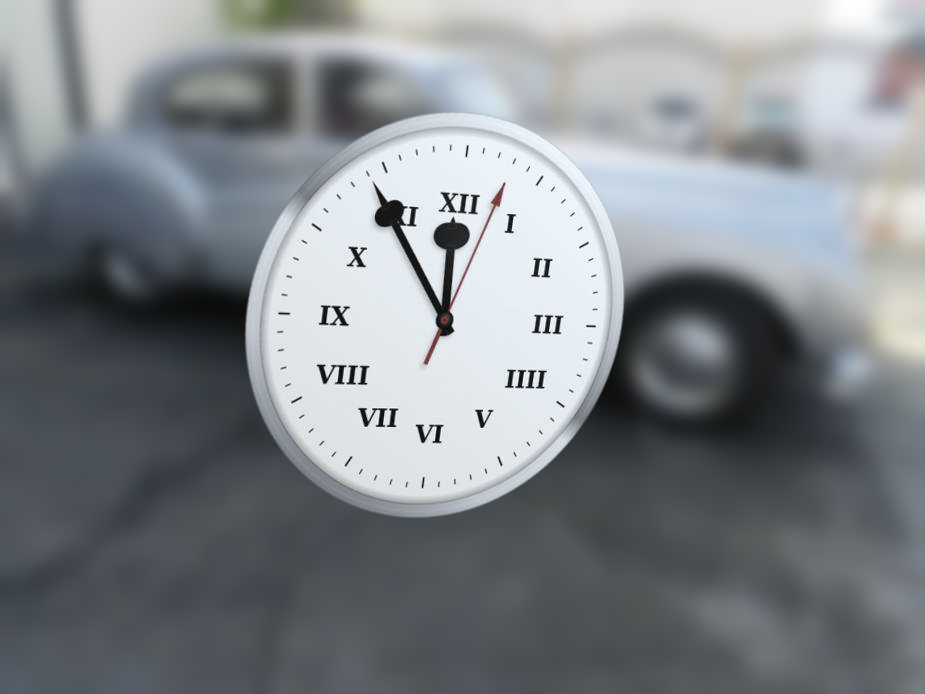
11:54:03
